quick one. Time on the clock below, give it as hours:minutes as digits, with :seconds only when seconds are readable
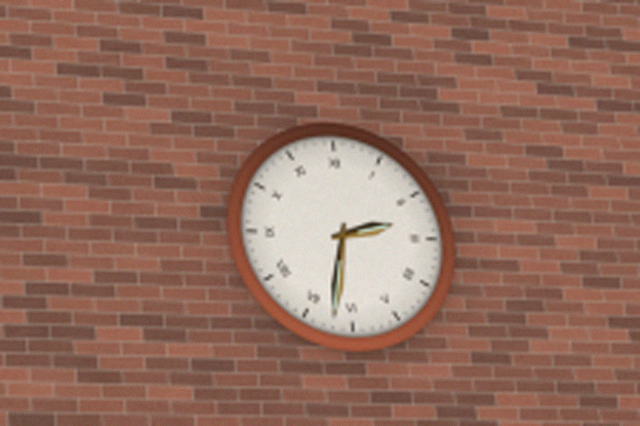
2:32
